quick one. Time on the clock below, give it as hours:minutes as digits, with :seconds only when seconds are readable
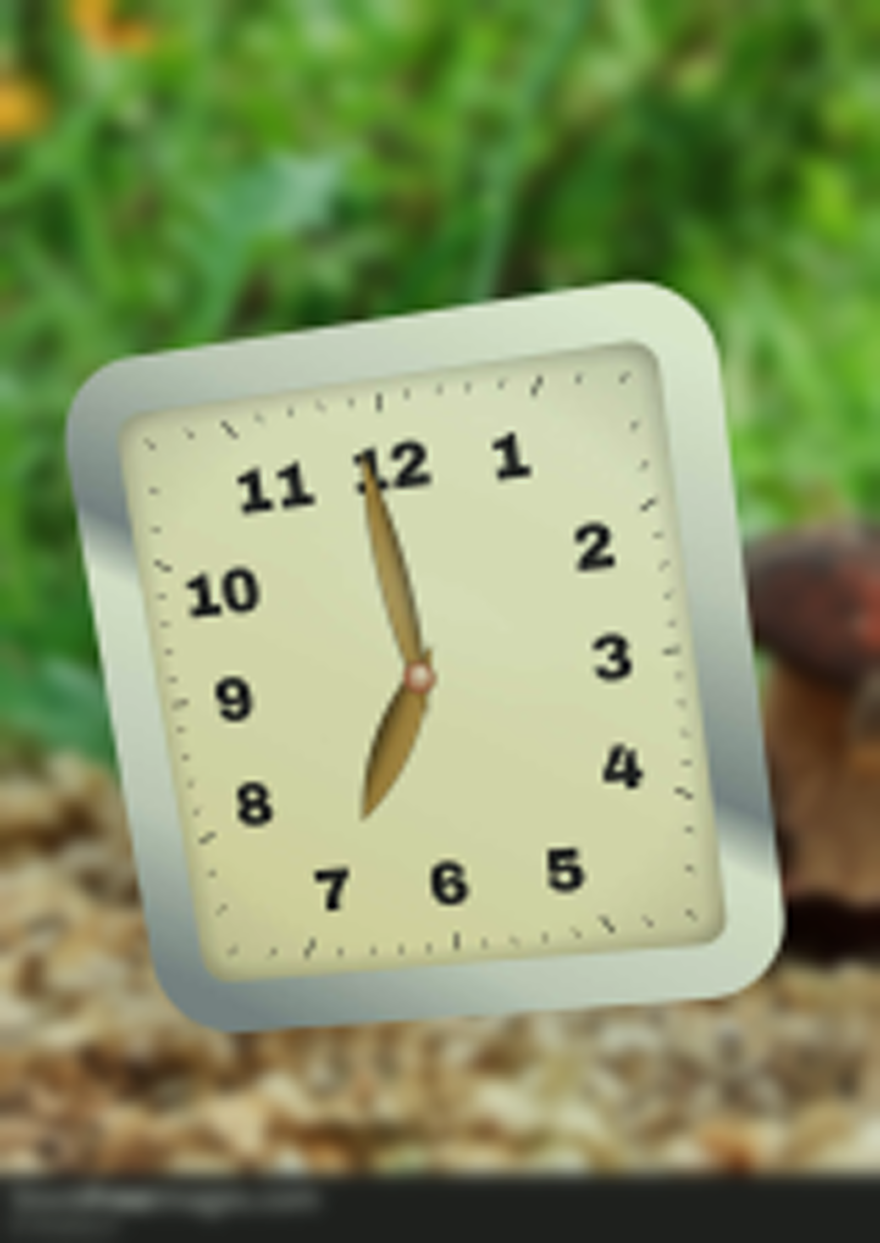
6:59
